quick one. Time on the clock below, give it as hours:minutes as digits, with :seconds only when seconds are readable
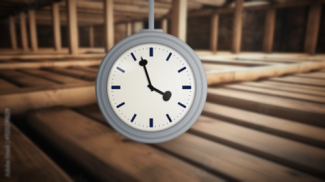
3:57
